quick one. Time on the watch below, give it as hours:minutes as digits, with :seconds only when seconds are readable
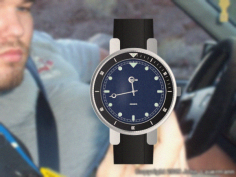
11:43
